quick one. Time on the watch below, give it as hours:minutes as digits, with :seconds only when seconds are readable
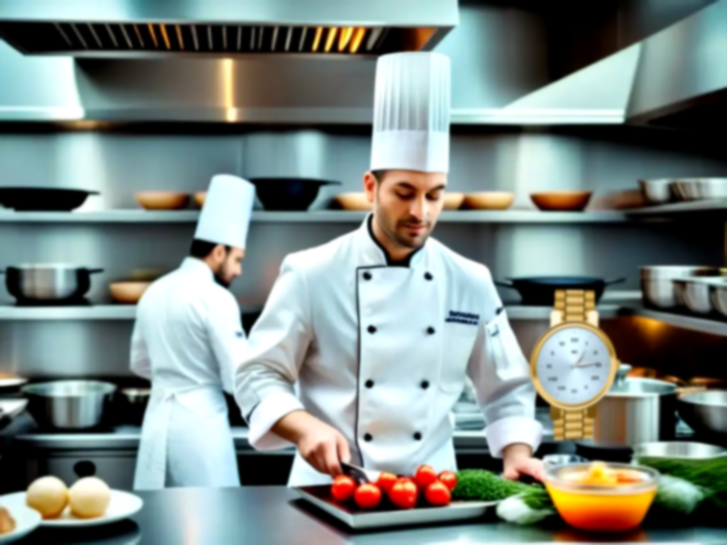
1:14
